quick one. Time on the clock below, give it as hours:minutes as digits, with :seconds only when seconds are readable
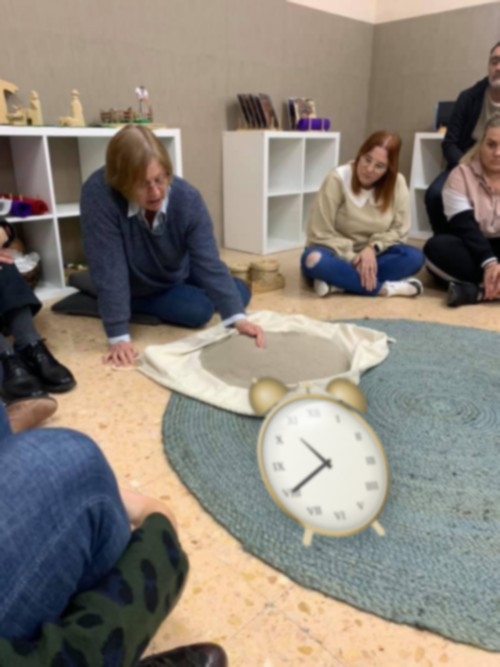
10:40
